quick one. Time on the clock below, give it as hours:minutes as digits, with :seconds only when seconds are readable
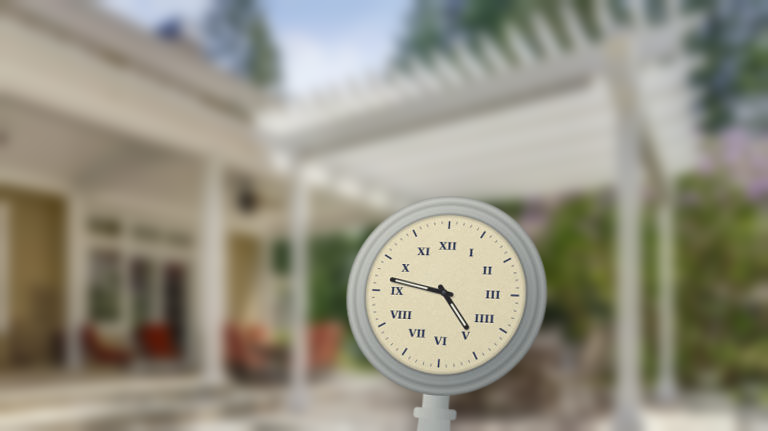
4:47
